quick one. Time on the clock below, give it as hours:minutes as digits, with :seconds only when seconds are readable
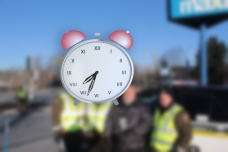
7:33
